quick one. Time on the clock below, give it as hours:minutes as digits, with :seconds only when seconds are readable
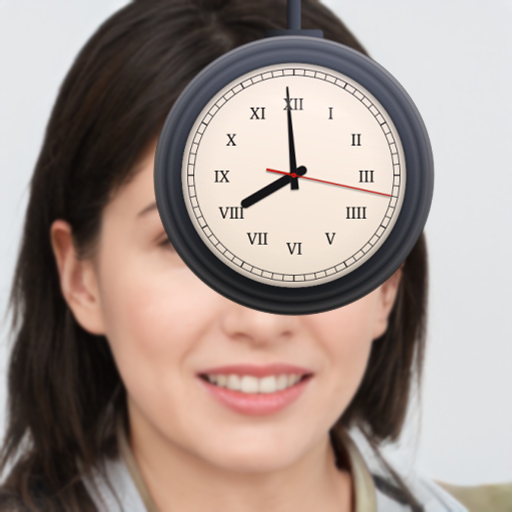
7:59:17
